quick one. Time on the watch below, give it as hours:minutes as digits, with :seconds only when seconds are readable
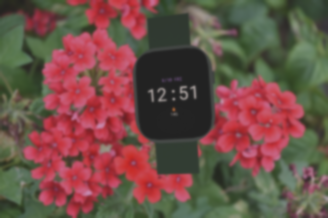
12:51
